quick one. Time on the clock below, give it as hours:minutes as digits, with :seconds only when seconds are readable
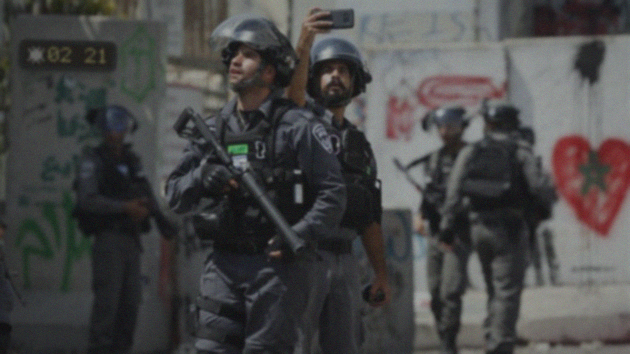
2:21
